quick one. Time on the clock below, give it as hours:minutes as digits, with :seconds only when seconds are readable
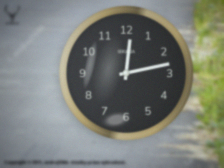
12:13
